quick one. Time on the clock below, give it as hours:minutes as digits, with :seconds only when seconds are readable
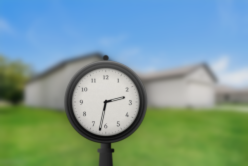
2:32
